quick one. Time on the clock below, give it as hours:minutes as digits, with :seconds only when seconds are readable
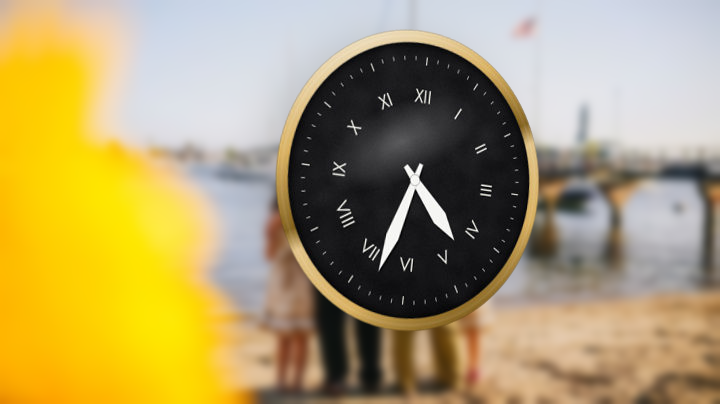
4:33
